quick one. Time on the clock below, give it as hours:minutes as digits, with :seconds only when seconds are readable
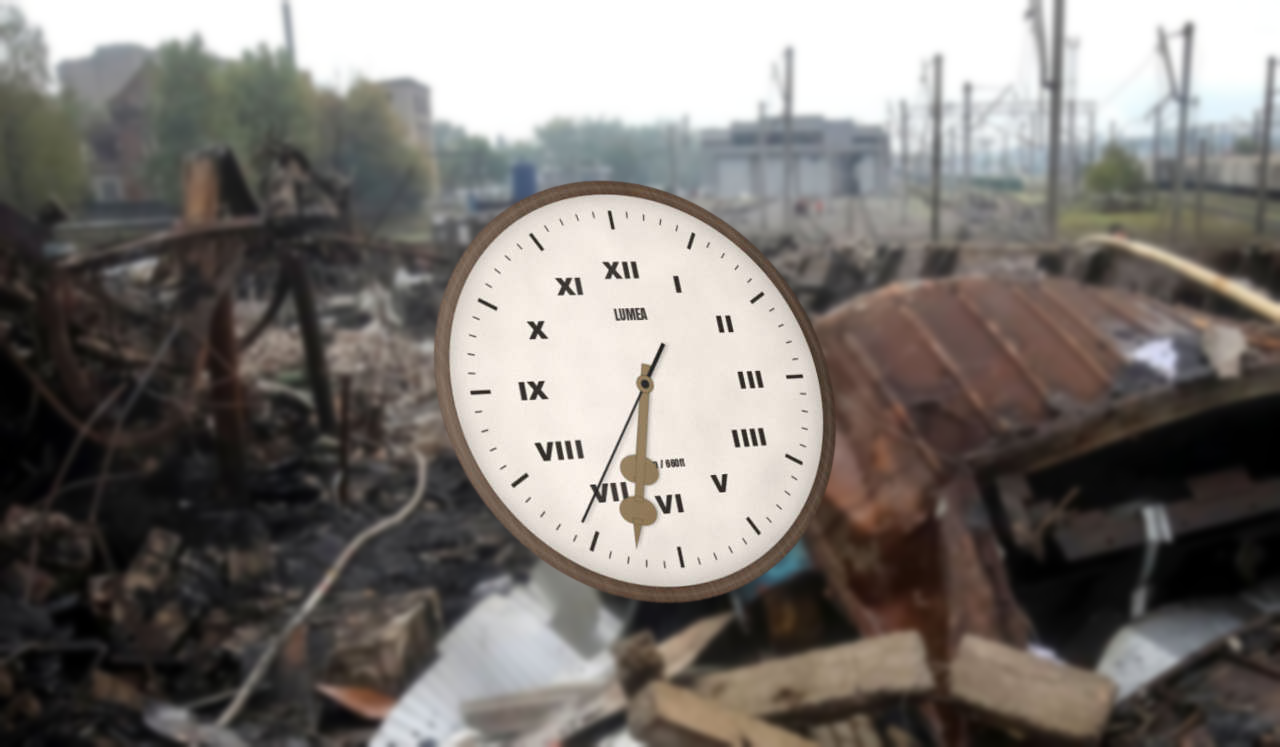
6:32:36
